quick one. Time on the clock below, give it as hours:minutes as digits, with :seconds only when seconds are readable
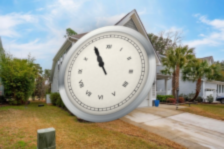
10:55
